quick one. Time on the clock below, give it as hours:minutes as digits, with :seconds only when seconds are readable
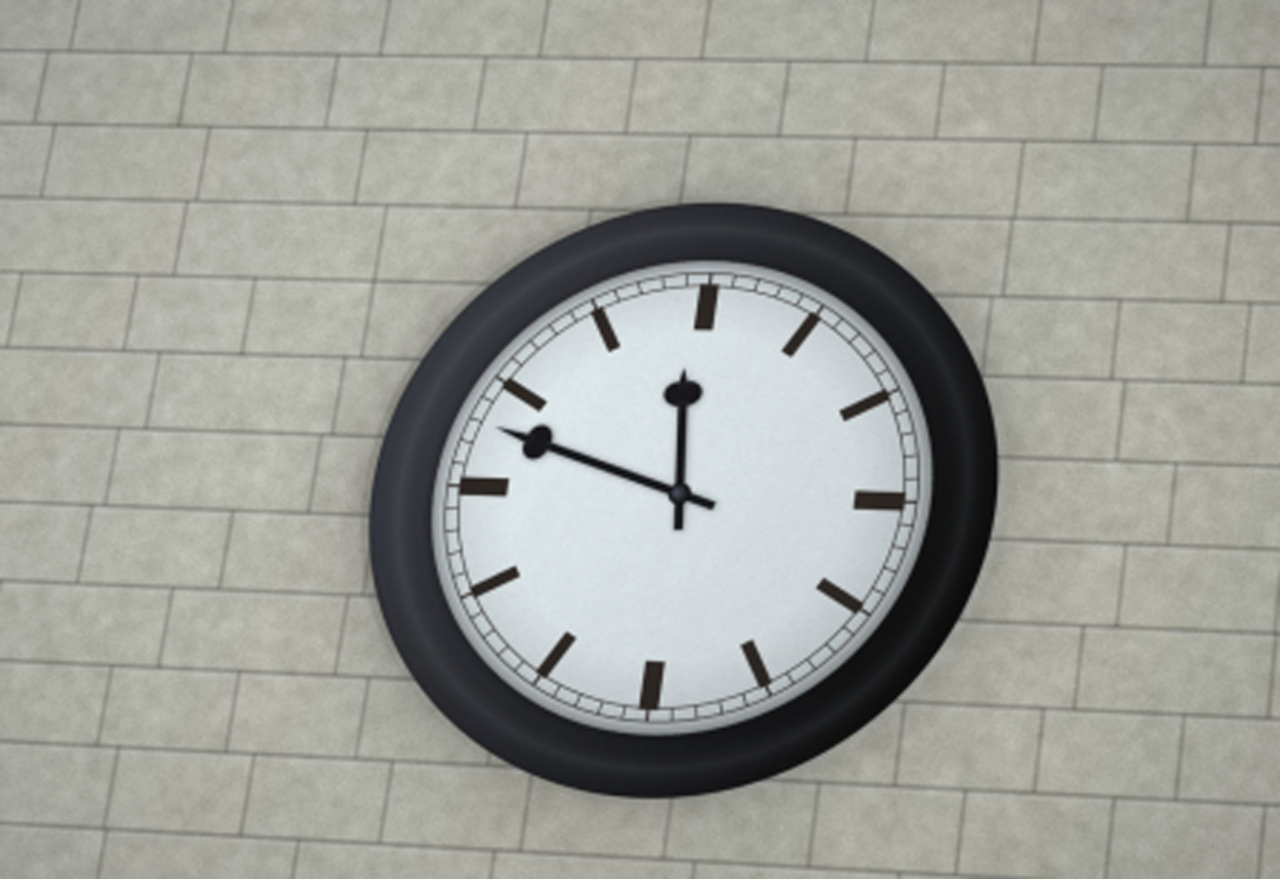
11:48
